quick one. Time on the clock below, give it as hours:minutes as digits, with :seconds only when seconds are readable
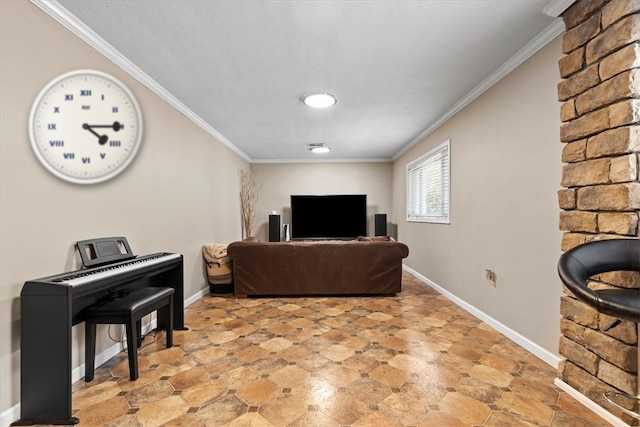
4:15
